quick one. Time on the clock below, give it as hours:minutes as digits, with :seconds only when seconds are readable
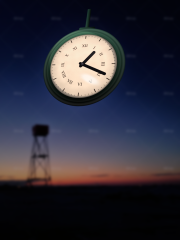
1:19
